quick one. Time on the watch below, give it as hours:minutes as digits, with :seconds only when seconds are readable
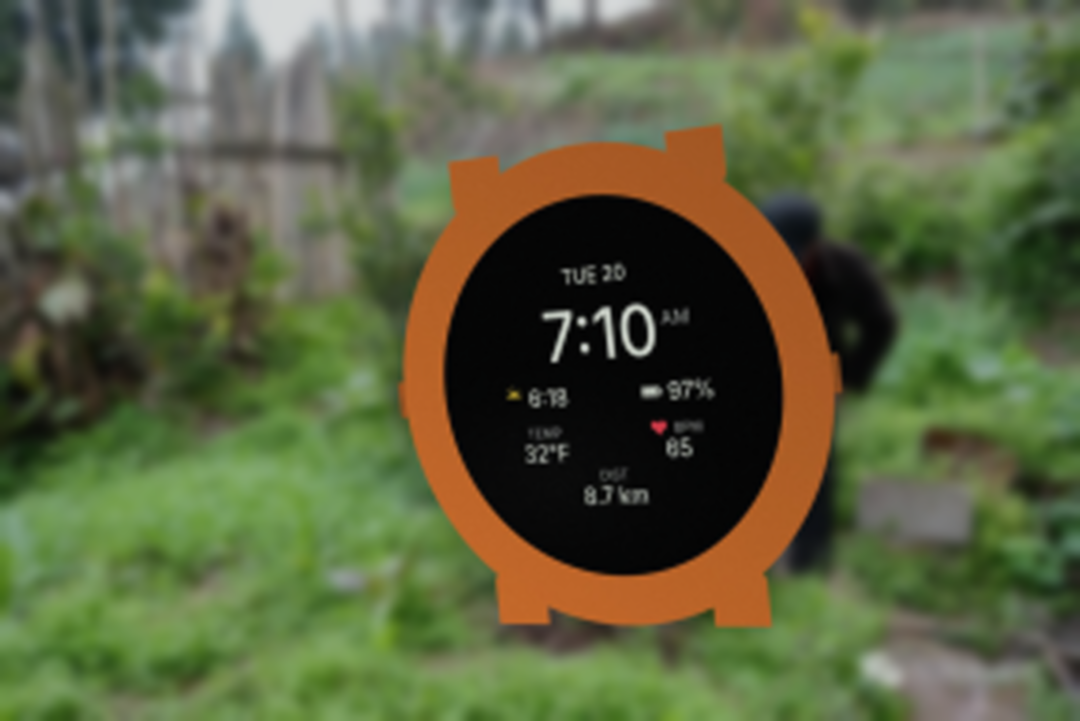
7:10
